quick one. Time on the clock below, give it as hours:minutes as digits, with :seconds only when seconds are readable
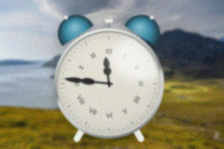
11:46
